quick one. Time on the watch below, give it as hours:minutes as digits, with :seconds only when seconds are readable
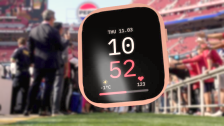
10:52
